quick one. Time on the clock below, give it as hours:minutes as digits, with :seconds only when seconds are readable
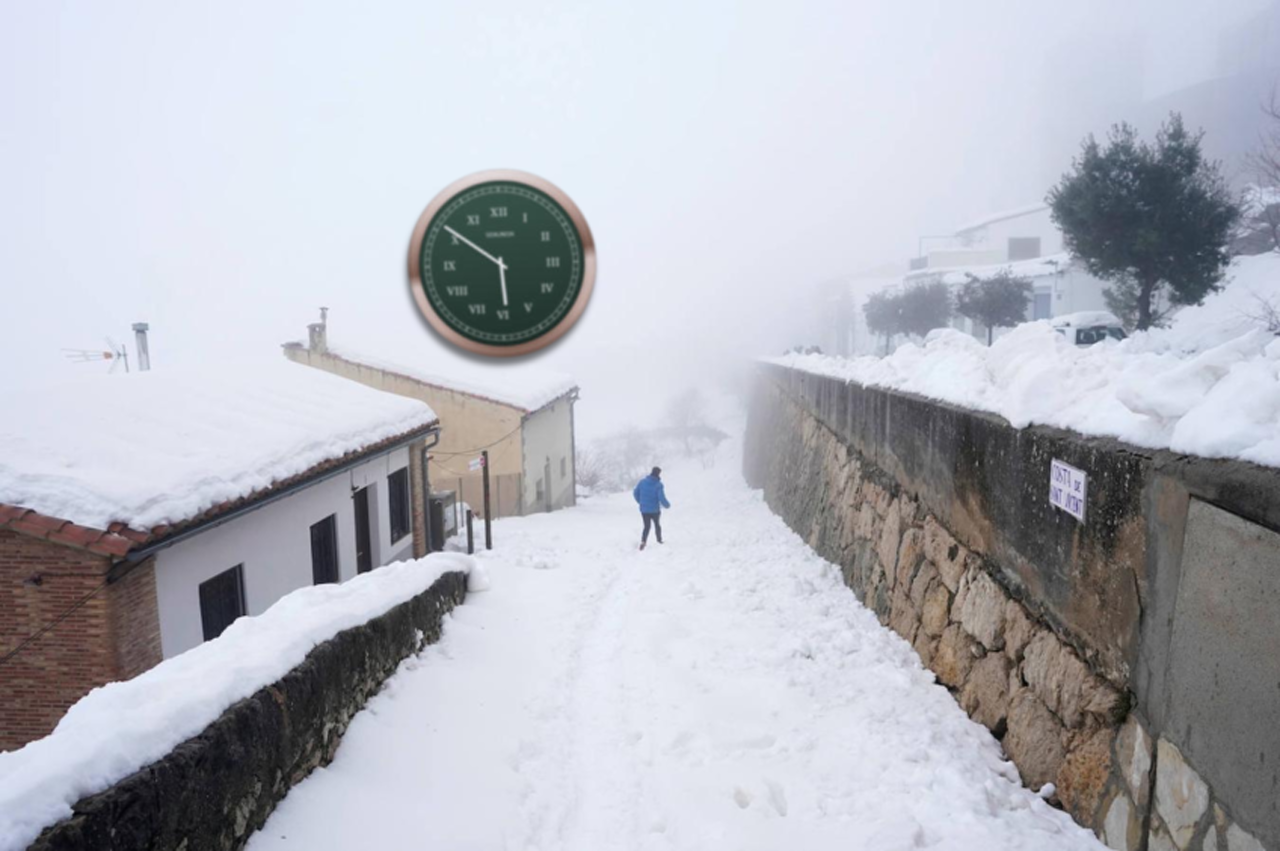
5:51
